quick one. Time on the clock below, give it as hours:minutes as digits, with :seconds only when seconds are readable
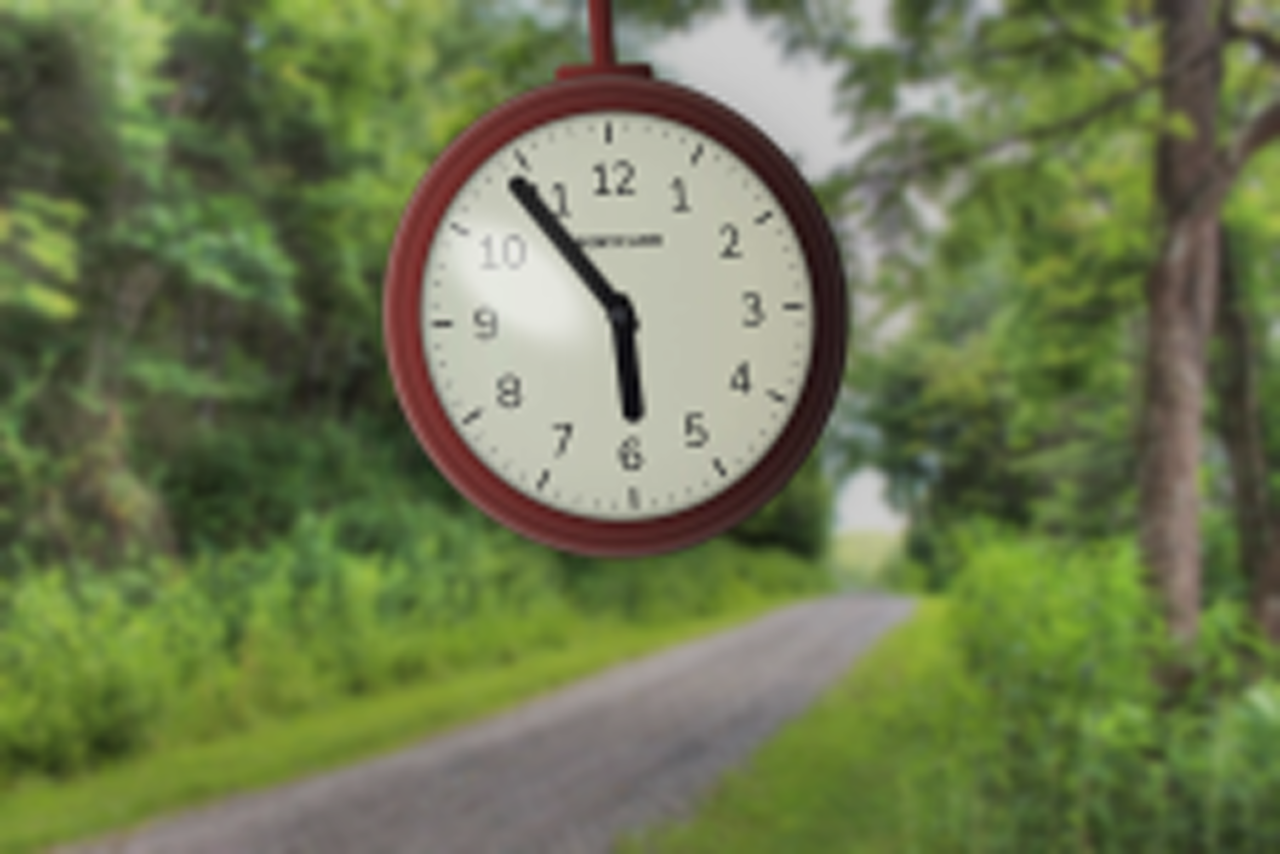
5:54
